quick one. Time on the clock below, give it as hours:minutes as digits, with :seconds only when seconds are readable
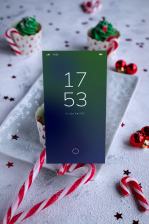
17:53
